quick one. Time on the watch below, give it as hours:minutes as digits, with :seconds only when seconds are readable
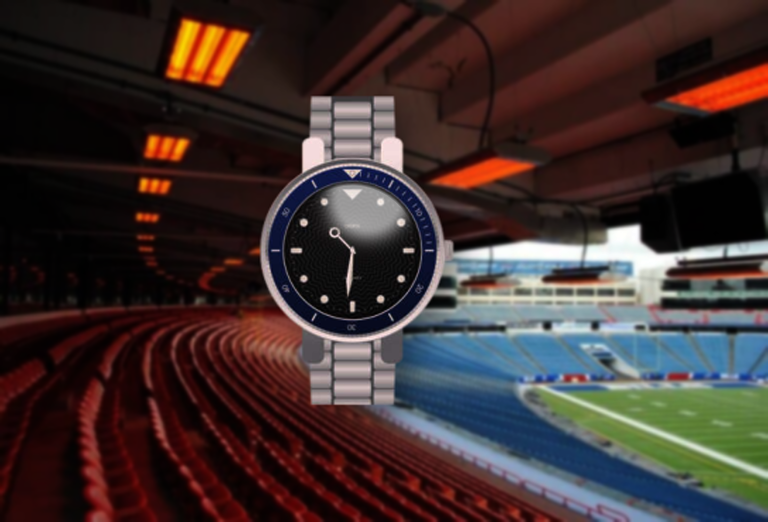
10:31
